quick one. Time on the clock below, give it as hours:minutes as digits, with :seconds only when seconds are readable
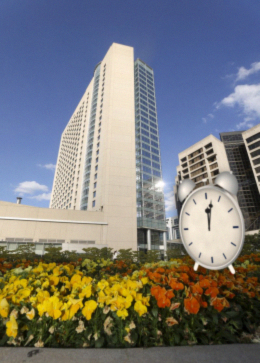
12:02
